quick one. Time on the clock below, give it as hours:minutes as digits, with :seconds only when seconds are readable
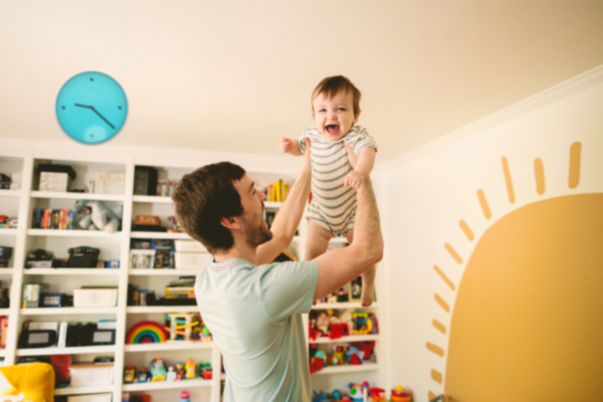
9:22
